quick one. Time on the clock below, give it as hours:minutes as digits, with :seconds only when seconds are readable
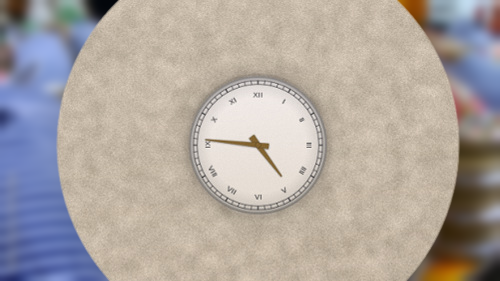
4:46
